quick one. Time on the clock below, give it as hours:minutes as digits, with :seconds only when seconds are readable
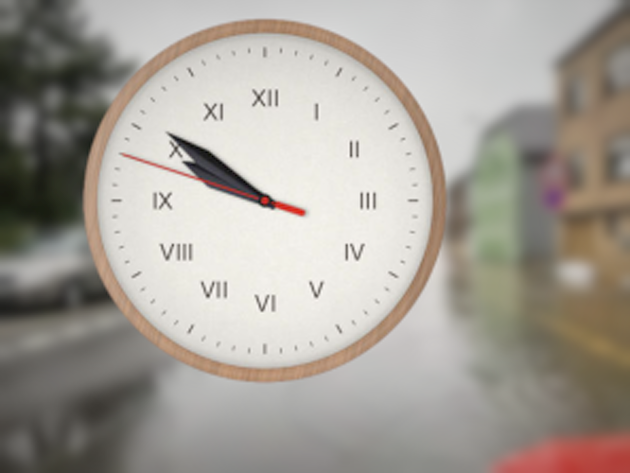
9:50:48
